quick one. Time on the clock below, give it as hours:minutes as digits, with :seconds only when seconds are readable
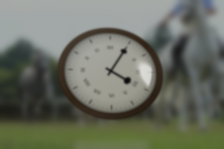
4:05
